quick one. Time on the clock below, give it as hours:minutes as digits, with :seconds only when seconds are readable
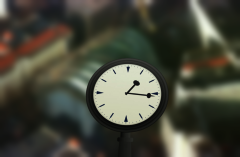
1:16
